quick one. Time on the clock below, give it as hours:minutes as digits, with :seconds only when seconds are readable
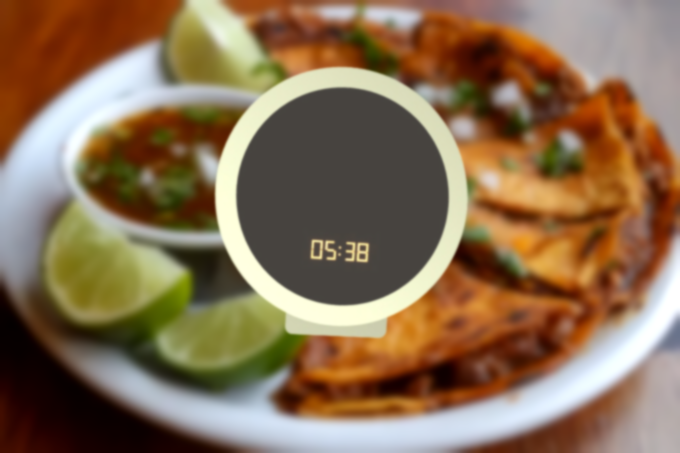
5:38
